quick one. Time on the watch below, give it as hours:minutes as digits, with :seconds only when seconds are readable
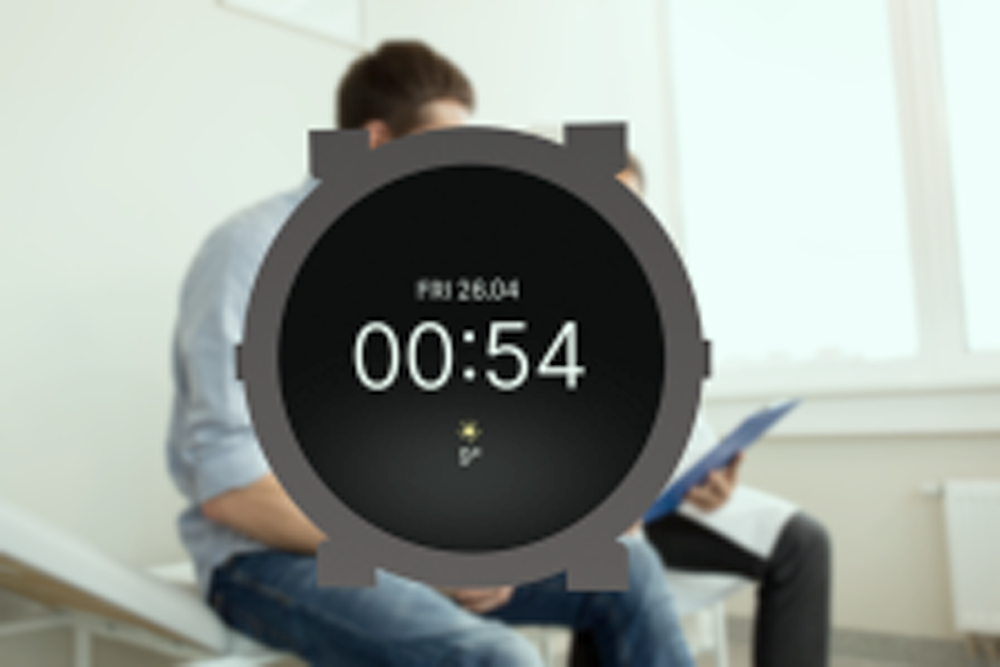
0:54
